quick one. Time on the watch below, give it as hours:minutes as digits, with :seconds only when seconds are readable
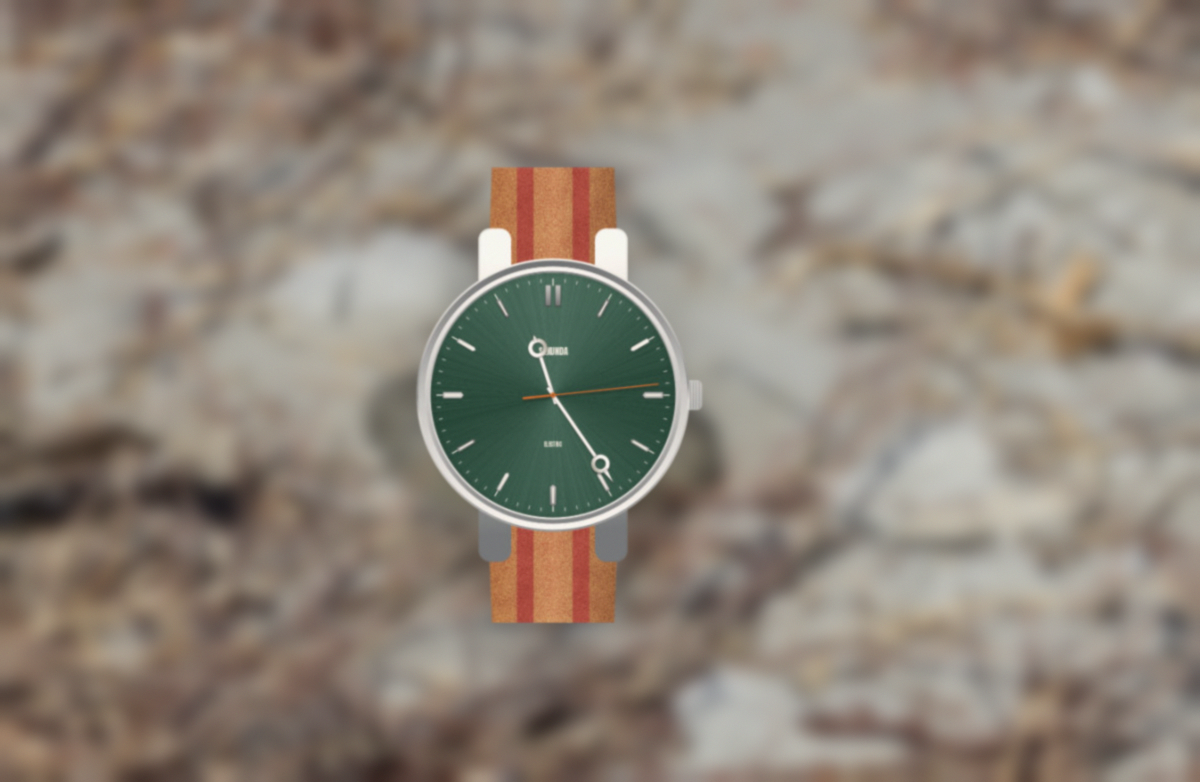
11:24:14
